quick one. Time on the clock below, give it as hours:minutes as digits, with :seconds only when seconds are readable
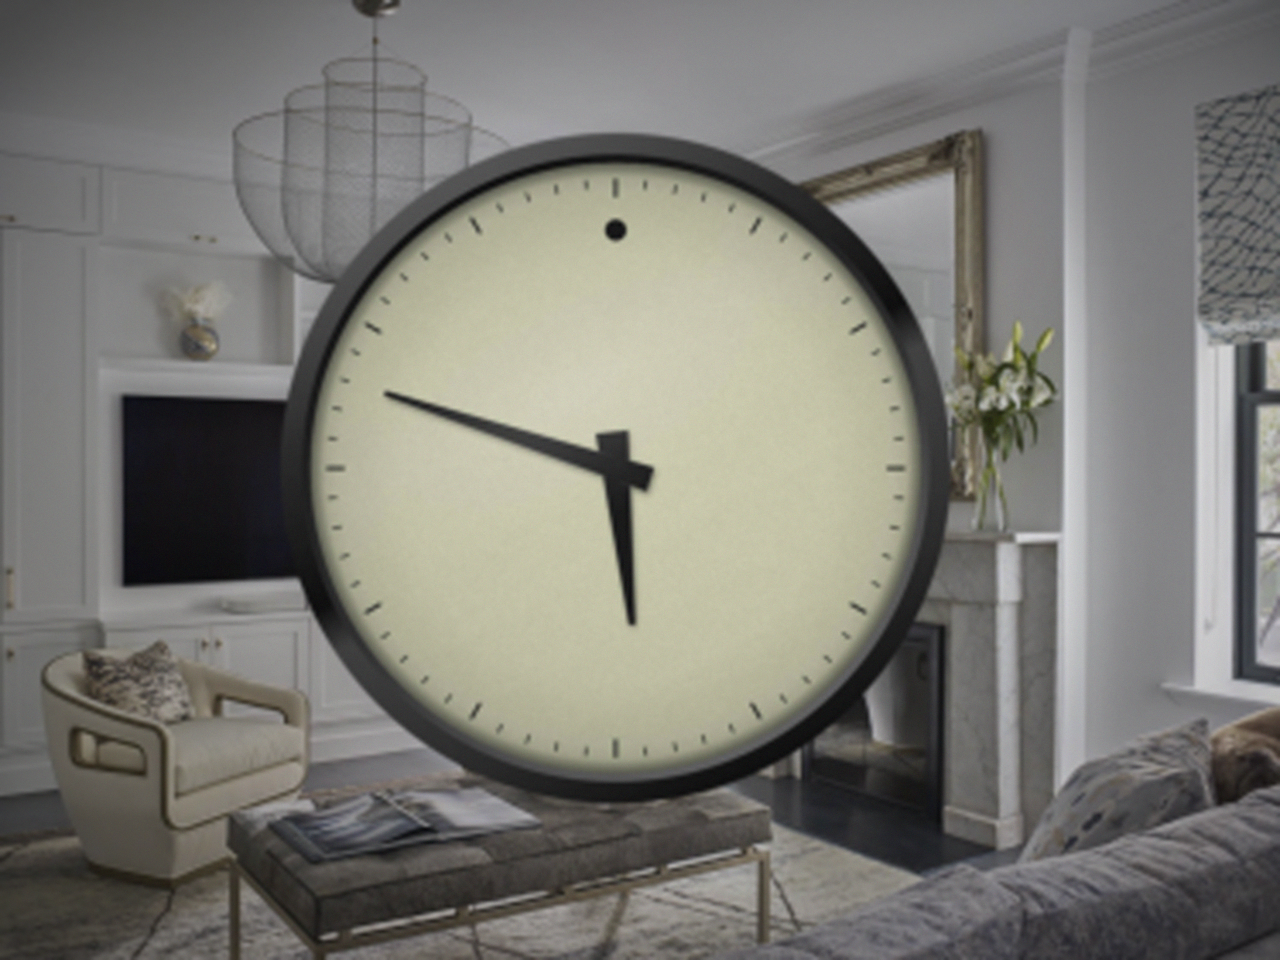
5:48
